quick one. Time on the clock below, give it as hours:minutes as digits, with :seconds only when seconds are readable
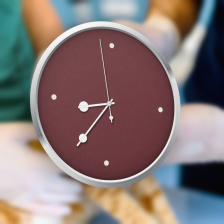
8:35:58
